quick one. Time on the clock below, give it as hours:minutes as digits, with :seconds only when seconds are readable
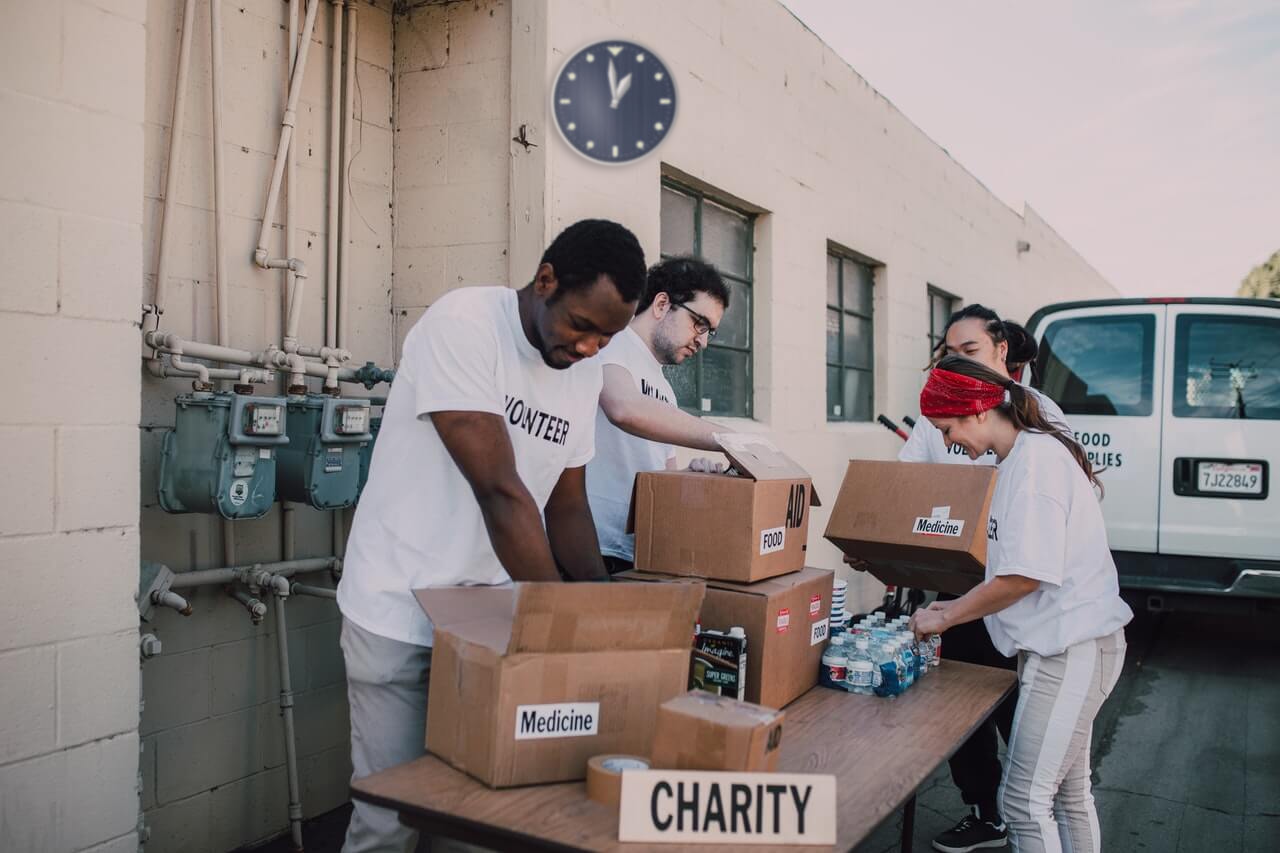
12:59
